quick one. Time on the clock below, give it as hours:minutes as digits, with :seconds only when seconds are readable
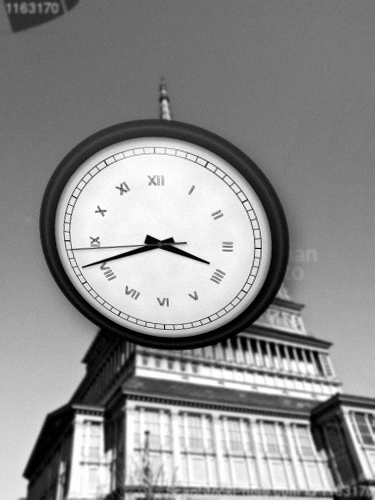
3:41:44
